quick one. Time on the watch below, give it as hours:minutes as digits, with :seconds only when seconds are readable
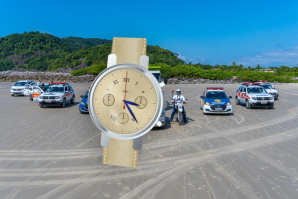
3:24
